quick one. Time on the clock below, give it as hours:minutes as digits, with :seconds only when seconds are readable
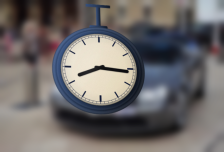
8:16
